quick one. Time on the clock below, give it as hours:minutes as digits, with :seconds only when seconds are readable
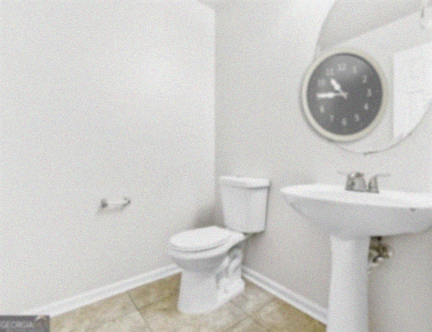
10:45
